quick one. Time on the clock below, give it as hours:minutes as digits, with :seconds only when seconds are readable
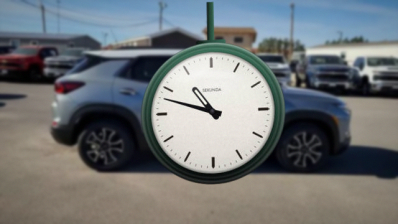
10:48
